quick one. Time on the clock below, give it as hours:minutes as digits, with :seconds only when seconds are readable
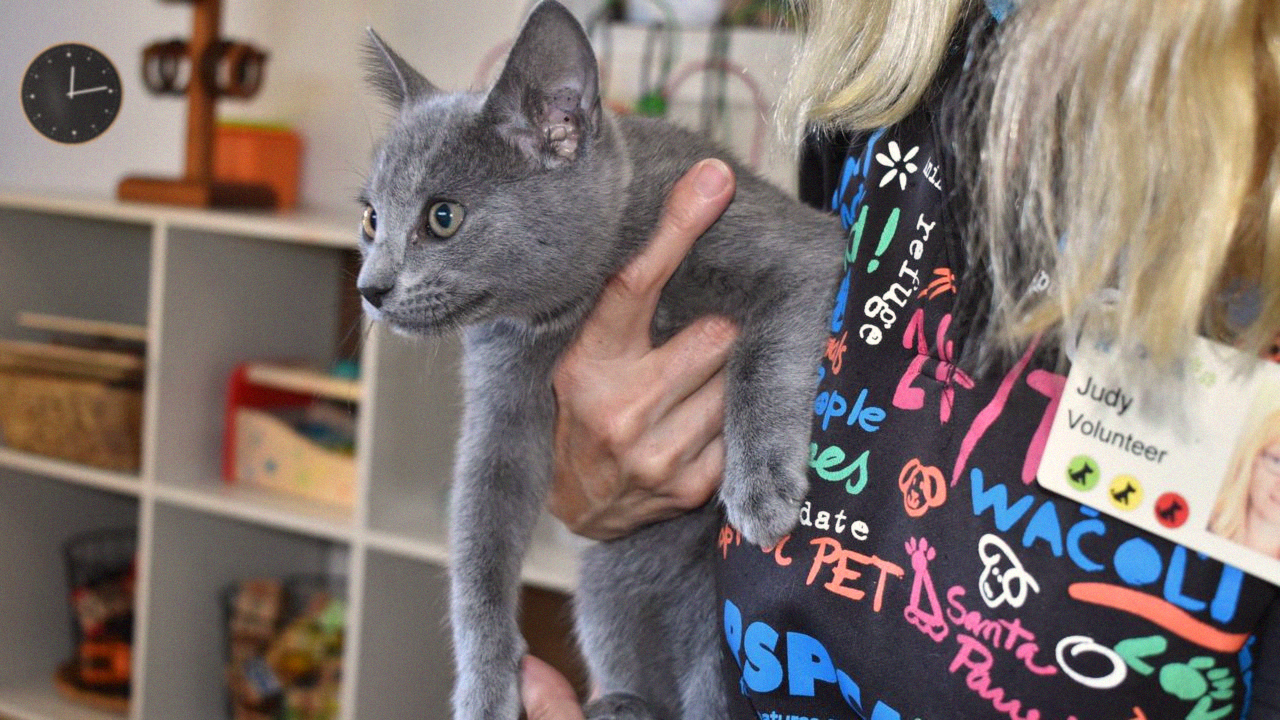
12:14
